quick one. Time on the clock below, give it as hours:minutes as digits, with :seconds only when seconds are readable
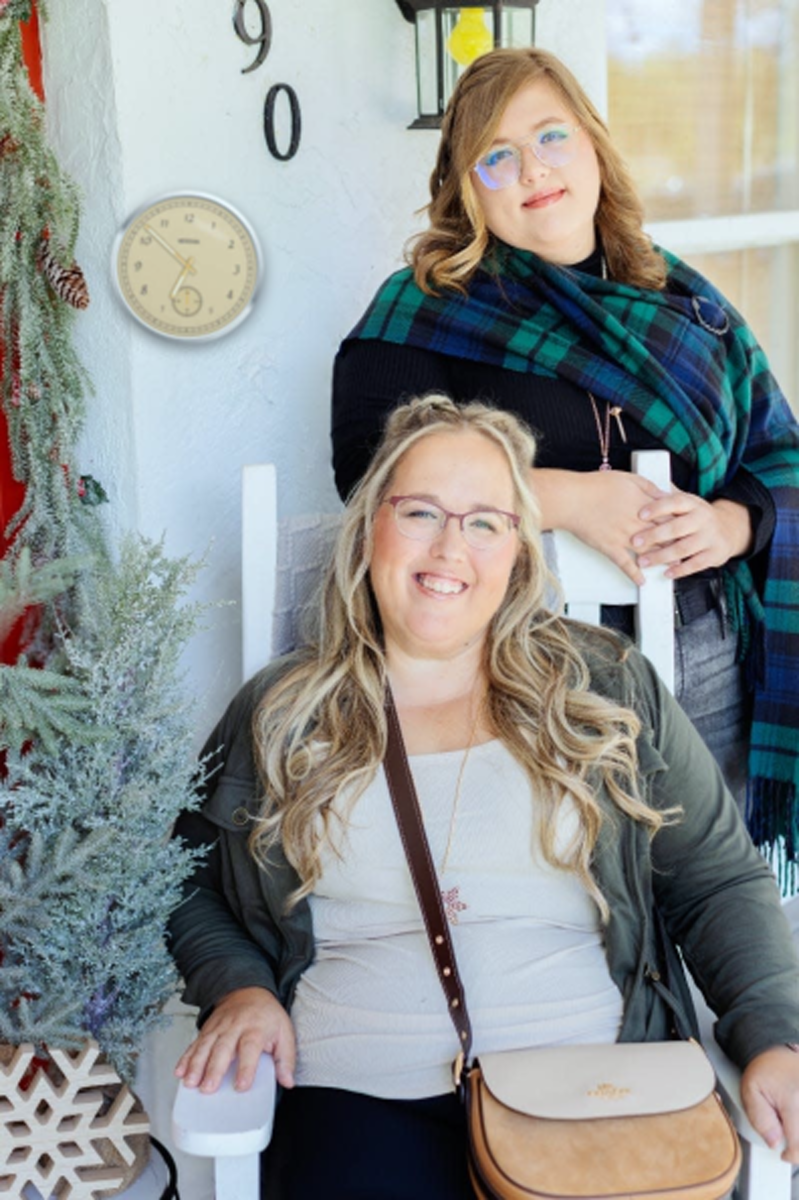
6:52
